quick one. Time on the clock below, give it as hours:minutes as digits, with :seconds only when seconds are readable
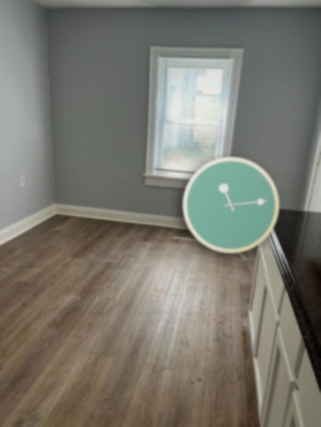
11:14
